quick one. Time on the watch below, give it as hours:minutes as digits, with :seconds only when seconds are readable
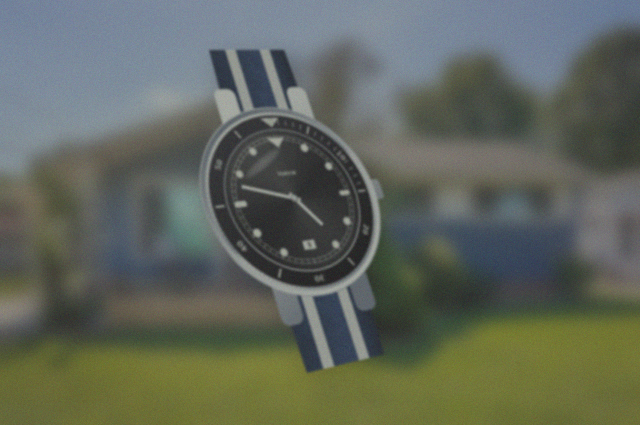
4:48
